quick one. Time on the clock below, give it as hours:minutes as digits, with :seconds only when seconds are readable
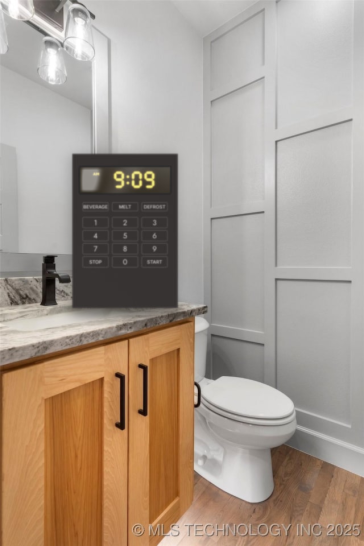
9:09
